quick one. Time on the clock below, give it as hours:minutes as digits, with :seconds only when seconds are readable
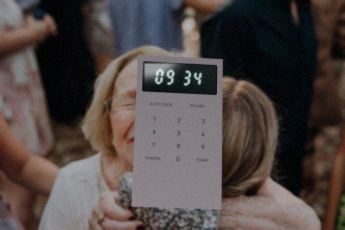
9:34
